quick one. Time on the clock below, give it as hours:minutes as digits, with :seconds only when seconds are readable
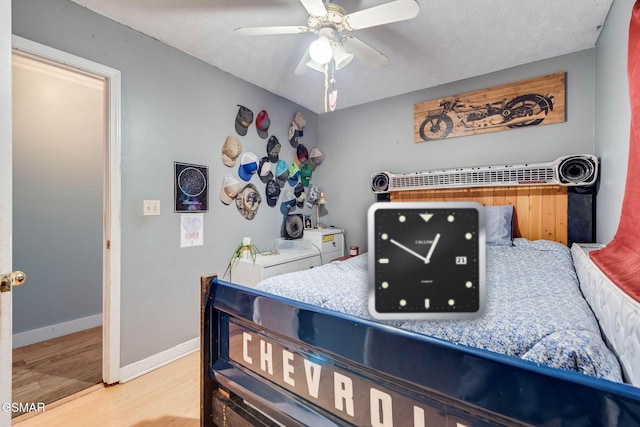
12:50
